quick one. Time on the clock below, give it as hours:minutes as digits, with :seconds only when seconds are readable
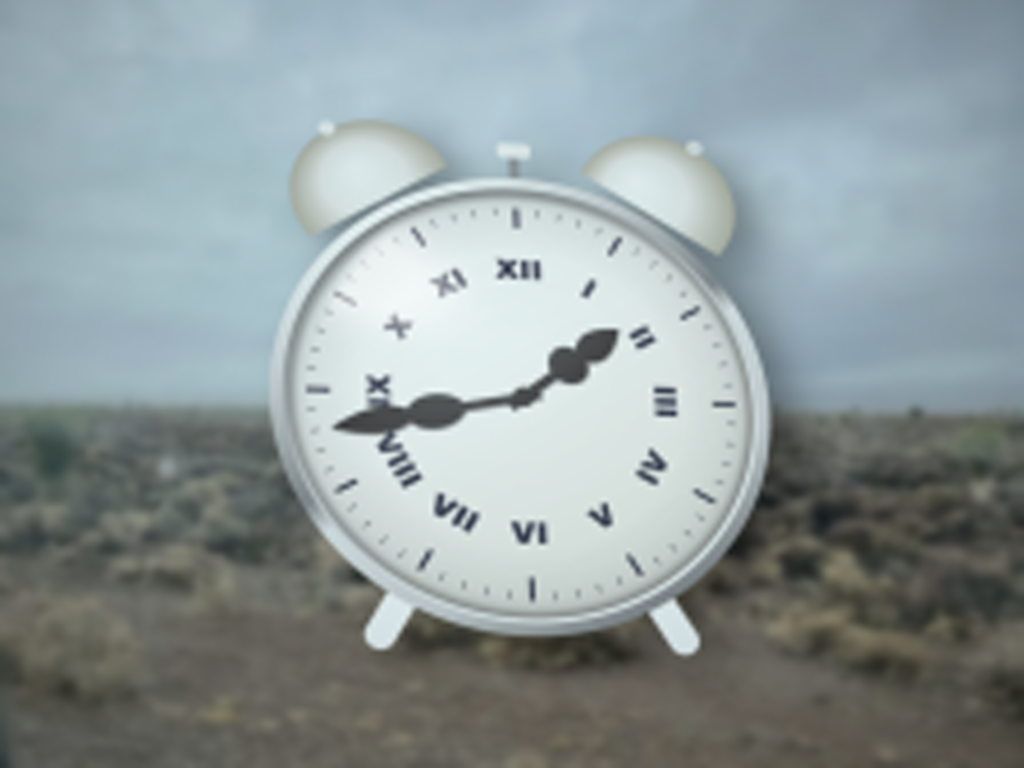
1:43
